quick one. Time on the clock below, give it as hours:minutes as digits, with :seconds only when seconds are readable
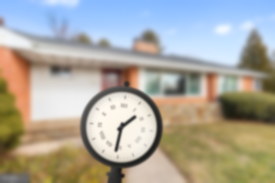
1:31
